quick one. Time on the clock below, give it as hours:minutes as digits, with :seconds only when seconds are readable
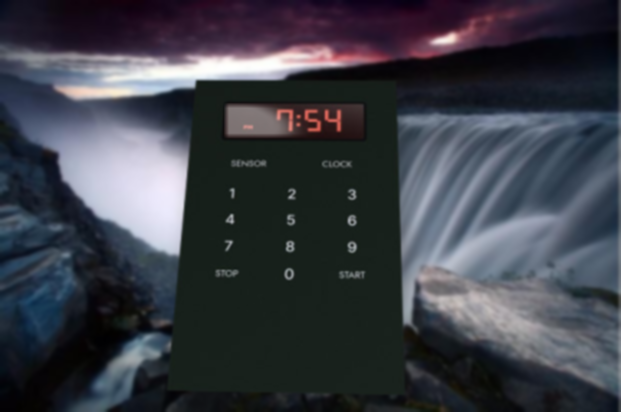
7:54
